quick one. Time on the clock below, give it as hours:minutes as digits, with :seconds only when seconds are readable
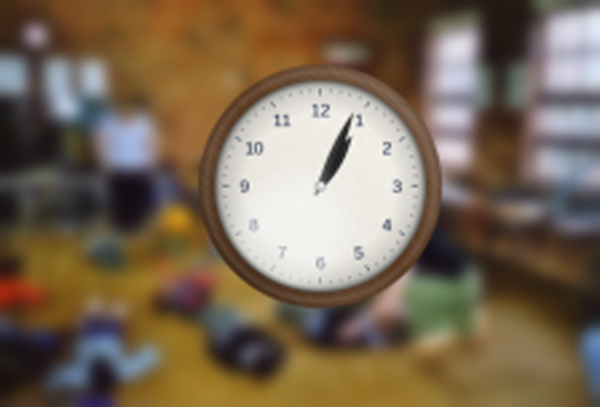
1:04
